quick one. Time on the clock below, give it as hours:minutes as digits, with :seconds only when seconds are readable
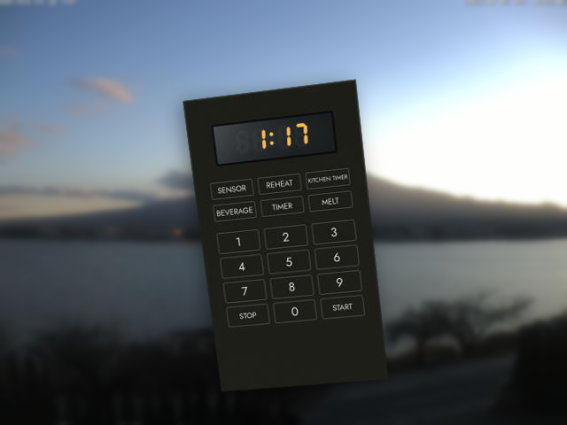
1:17
